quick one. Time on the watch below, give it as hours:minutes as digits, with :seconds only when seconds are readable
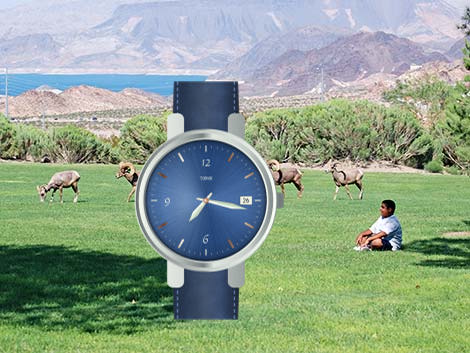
7:17
